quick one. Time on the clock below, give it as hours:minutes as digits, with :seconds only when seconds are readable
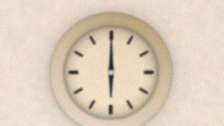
6:00
